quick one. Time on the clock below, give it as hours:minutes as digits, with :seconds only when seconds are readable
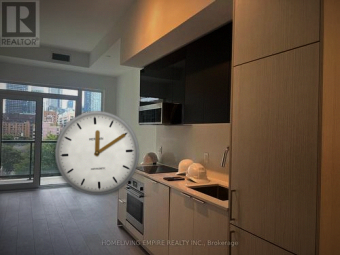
12:10
